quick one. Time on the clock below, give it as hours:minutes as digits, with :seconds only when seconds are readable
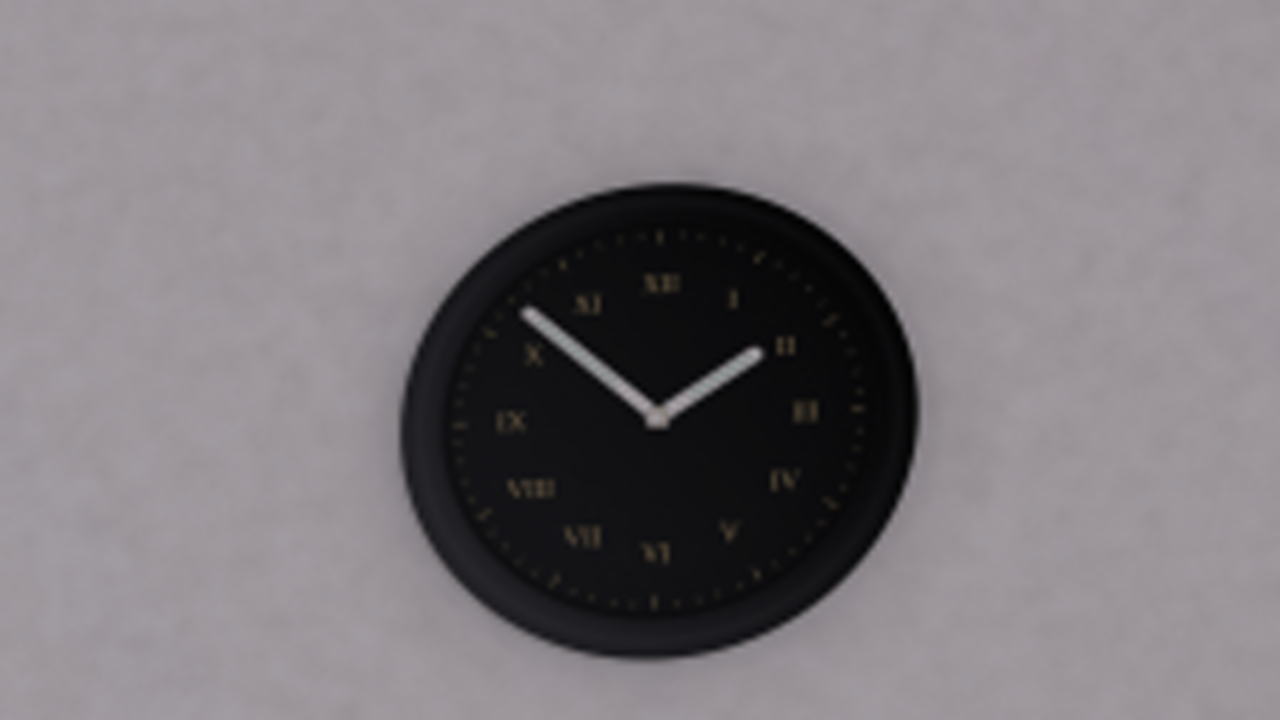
1:52
